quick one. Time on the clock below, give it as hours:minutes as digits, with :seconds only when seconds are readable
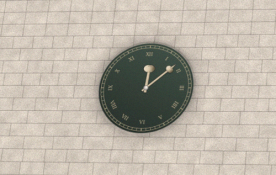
12:08
